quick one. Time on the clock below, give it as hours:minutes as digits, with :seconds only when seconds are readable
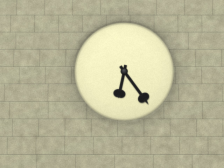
6:24
